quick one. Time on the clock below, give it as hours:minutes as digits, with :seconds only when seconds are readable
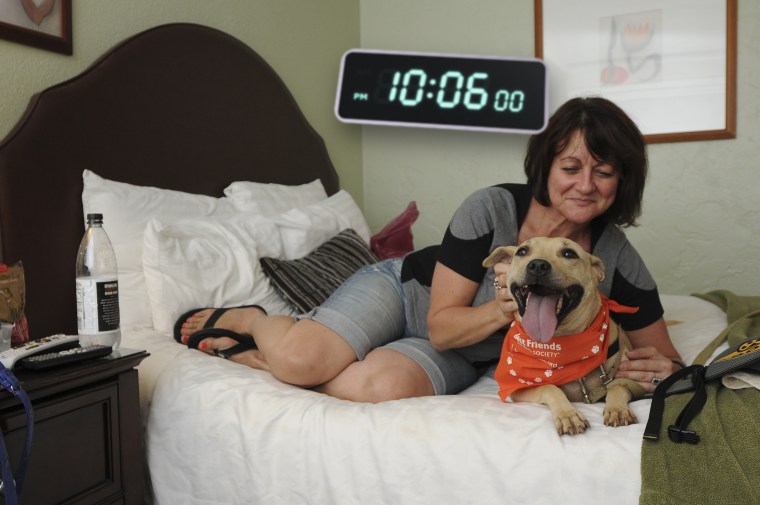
10:06:00
